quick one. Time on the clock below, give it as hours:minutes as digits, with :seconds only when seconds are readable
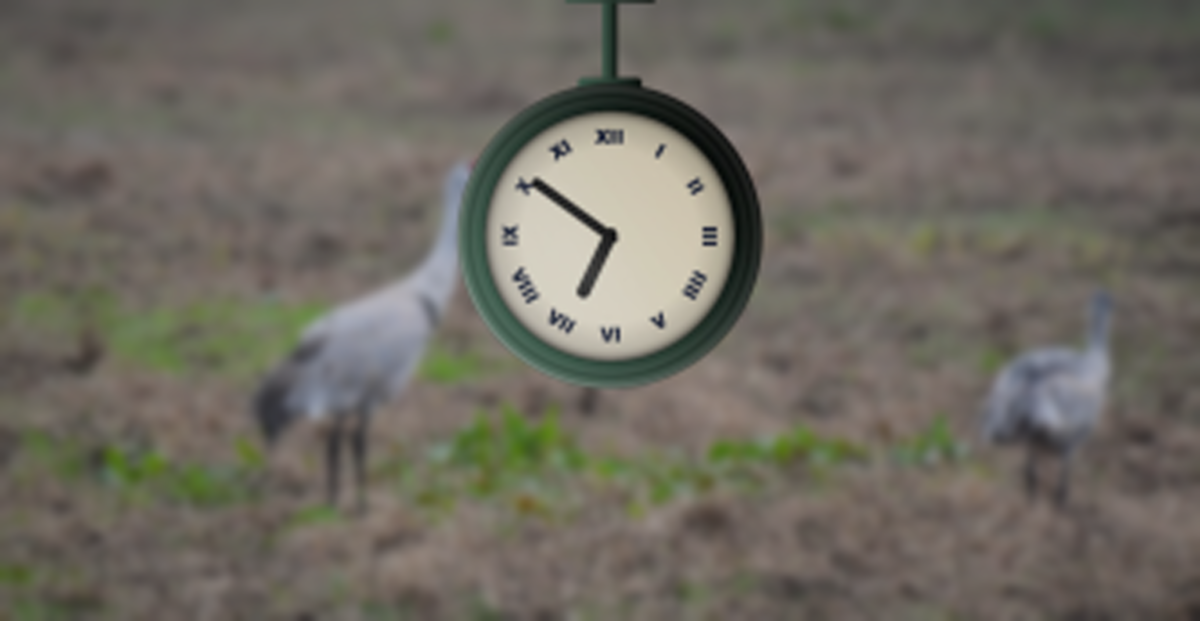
6:51
